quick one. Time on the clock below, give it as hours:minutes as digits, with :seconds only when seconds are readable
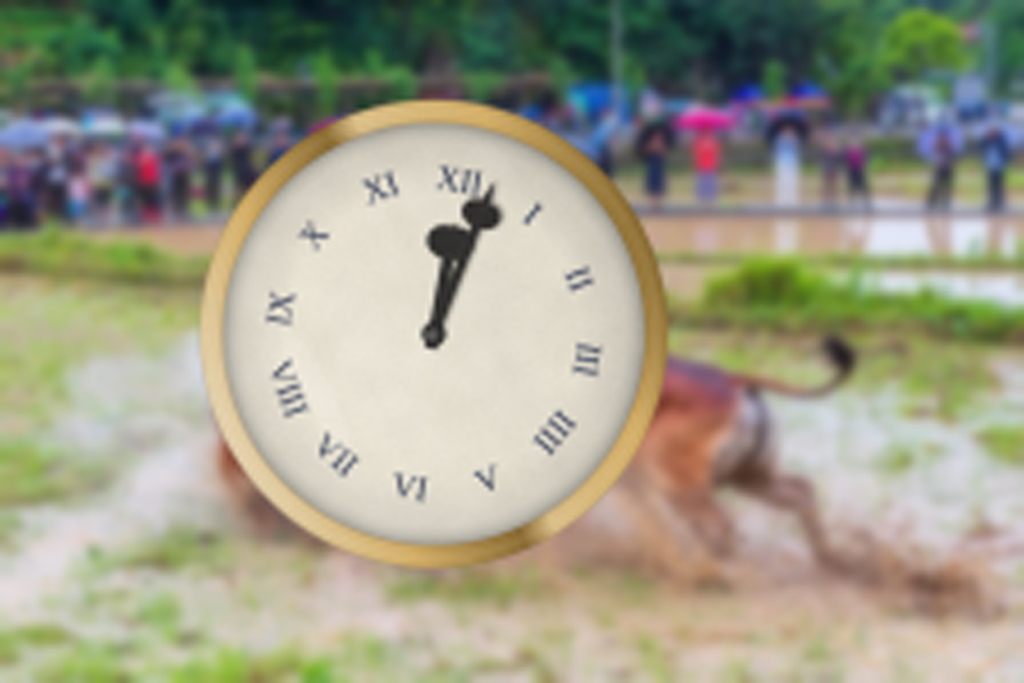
12:02
